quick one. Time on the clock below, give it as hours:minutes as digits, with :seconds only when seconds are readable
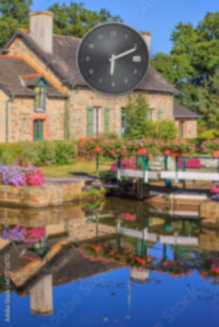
6:11
